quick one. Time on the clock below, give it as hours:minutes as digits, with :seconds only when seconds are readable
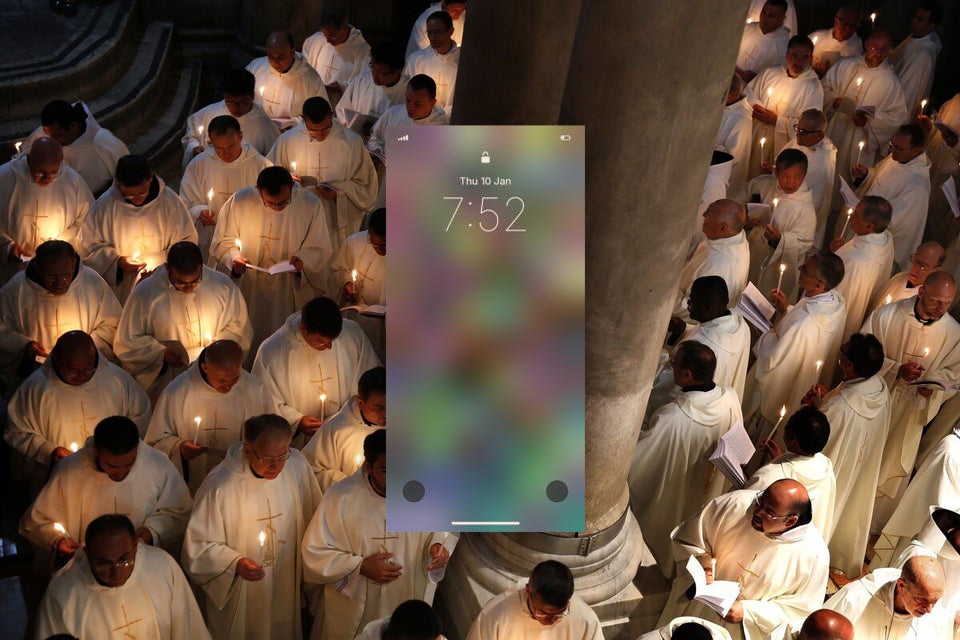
7:52
